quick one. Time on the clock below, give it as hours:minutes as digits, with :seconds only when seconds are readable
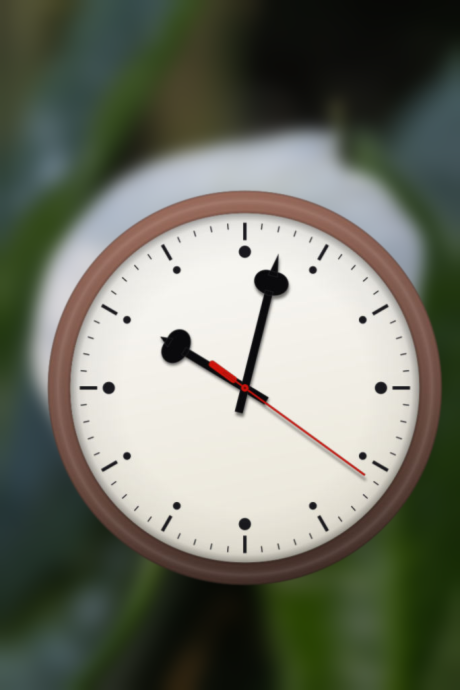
10:02:21
